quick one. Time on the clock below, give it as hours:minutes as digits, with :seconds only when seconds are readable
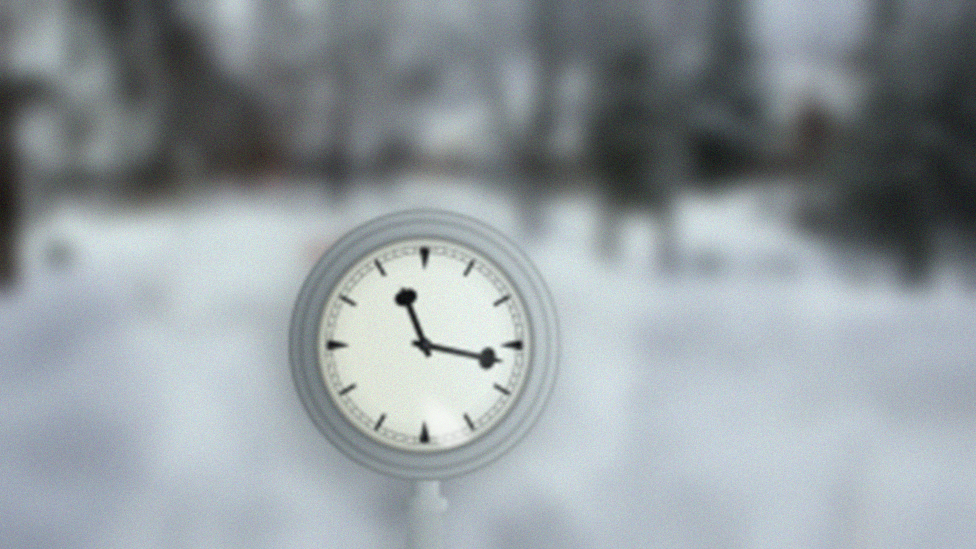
11:17
